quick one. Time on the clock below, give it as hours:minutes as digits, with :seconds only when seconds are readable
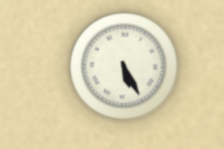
5:25
